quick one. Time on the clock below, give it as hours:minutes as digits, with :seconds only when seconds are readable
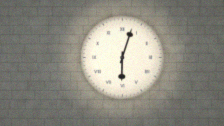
6:03
